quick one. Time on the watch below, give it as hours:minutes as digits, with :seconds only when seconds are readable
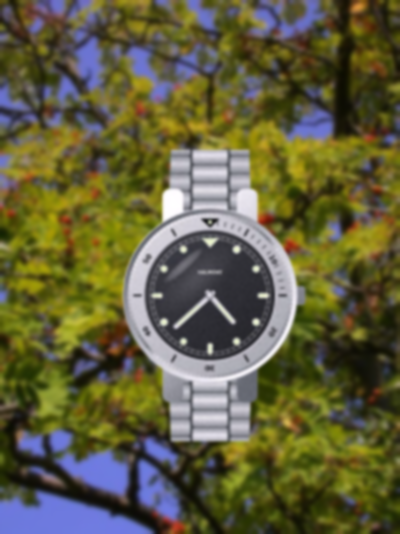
4:38
